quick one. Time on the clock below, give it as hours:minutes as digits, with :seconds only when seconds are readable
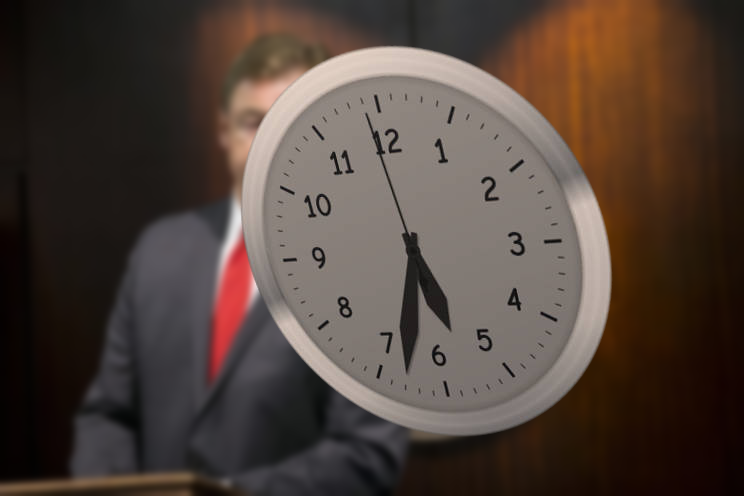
5:32:59
